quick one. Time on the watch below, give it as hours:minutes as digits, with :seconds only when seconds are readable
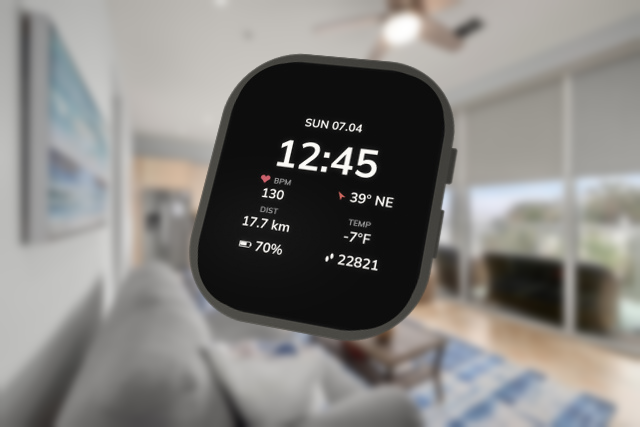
12:45
